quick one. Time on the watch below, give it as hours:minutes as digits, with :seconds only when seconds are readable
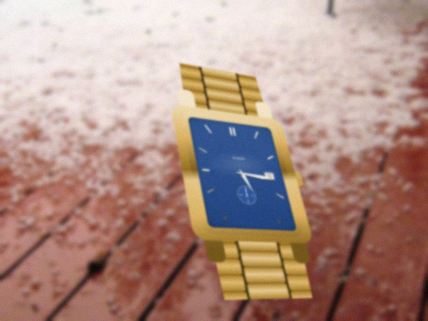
5:16
